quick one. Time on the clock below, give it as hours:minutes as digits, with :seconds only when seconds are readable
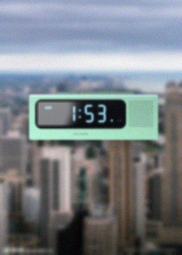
1:53
